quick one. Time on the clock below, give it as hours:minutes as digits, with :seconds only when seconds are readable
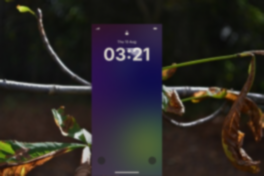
3:21
